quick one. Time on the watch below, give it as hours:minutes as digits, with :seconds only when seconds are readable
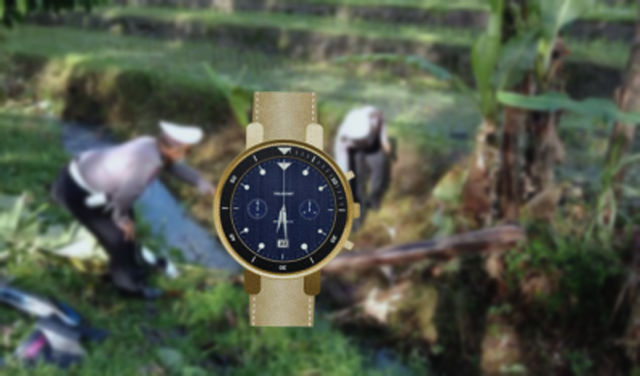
6:29
